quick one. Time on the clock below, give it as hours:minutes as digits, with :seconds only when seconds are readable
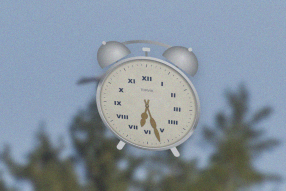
6:27
